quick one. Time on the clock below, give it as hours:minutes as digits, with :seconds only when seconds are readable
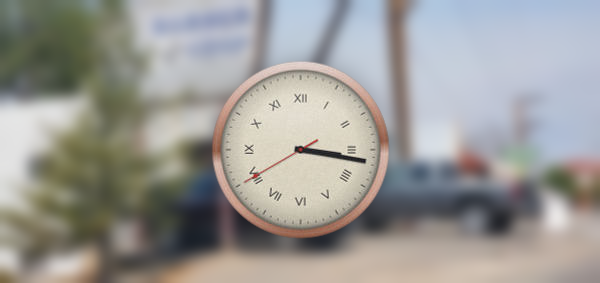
3:16:40
